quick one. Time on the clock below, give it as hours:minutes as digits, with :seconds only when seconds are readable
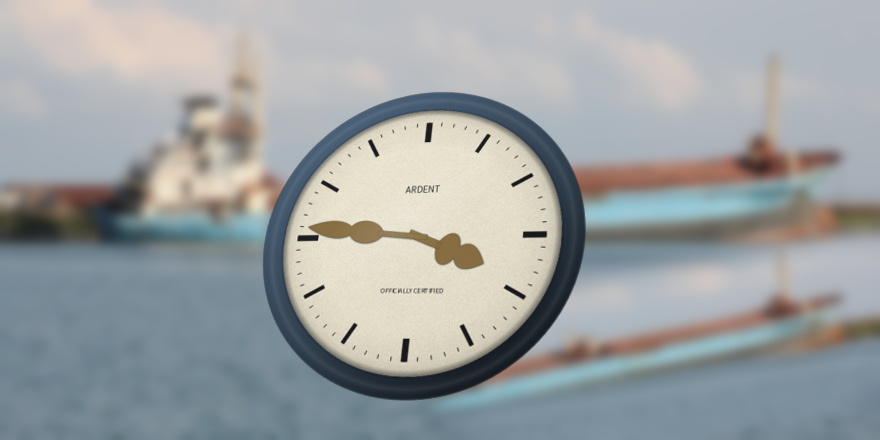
3:46
